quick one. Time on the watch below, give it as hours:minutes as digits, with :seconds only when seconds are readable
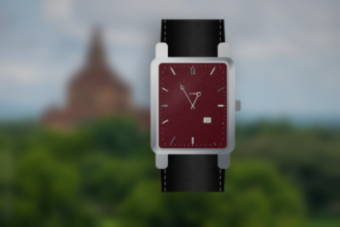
12:55
